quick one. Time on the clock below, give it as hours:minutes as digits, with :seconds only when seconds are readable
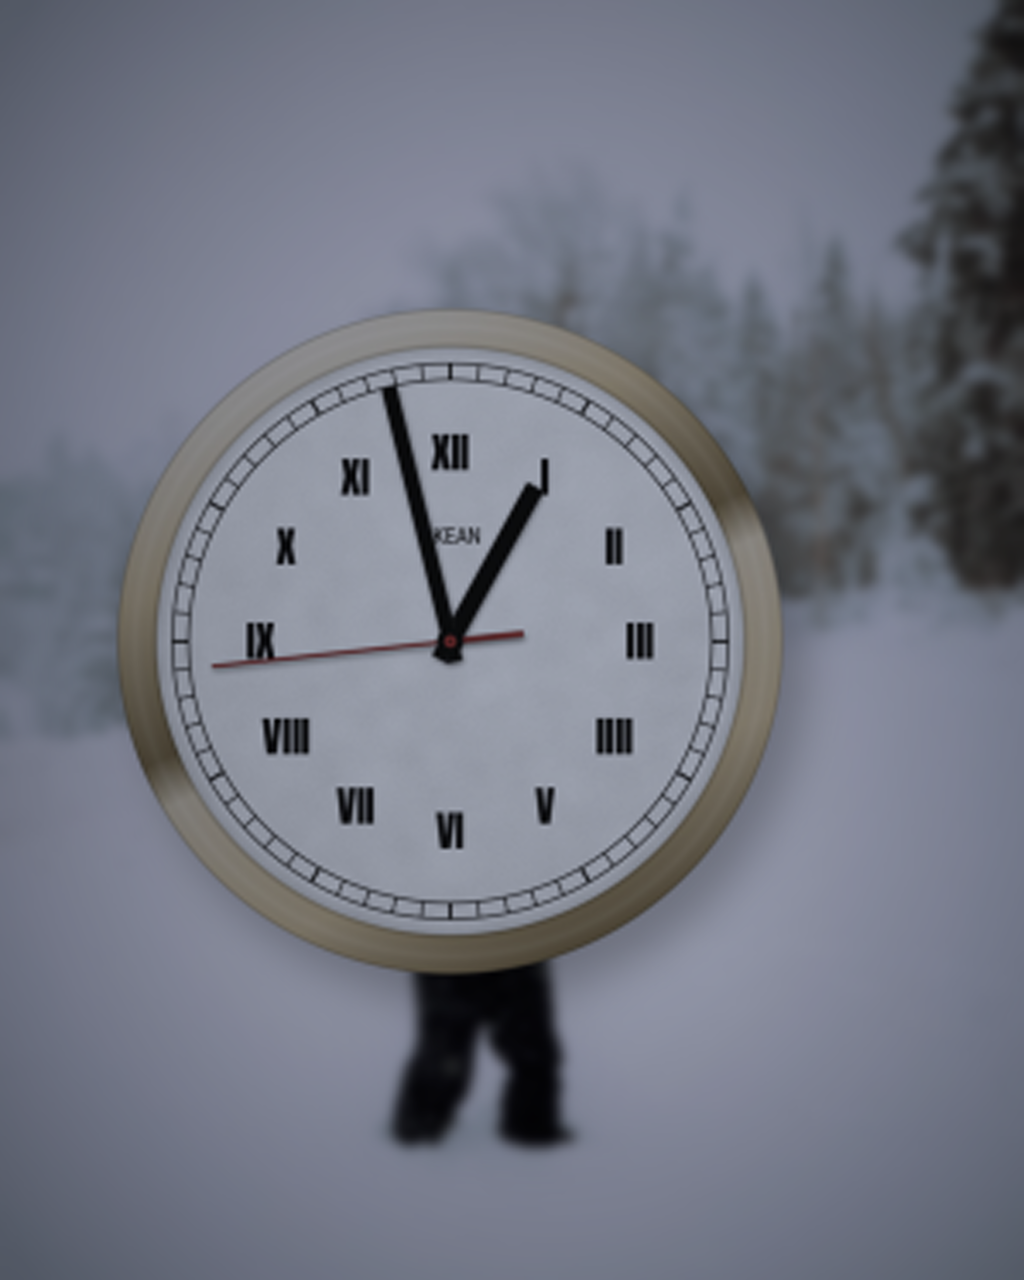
12:57:44
